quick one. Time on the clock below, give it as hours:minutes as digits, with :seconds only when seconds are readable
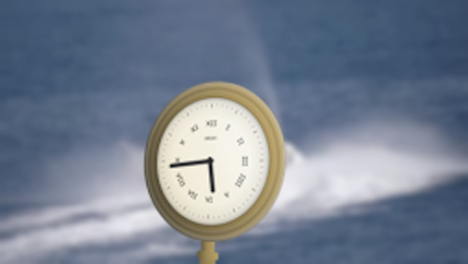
5:44
